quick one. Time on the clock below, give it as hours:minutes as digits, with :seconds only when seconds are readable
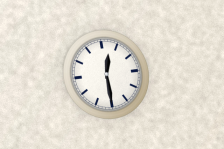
12:30
